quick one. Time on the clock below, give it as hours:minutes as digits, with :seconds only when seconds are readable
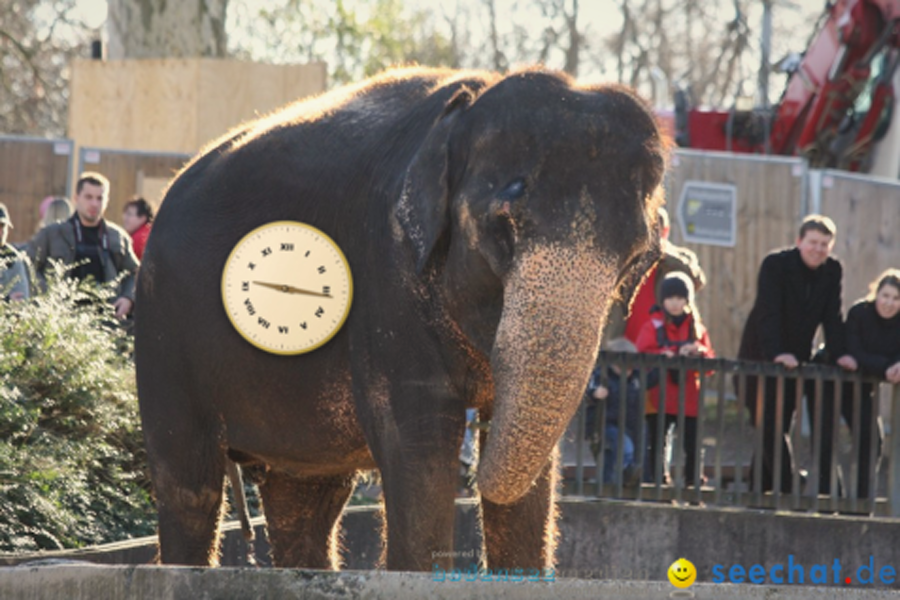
9:16
